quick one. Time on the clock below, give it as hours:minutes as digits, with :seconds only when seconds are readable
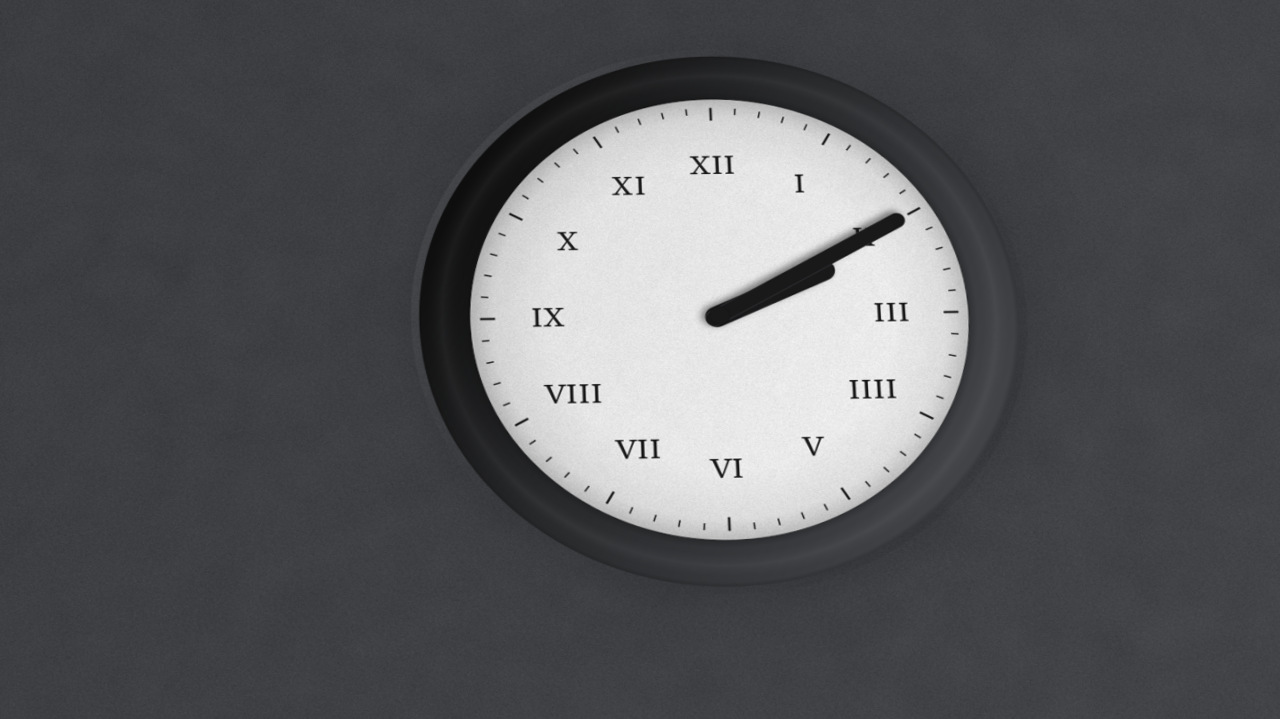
2:10
